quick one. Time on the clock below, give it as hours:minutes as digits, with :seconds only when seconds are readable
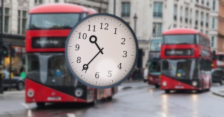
10:36
